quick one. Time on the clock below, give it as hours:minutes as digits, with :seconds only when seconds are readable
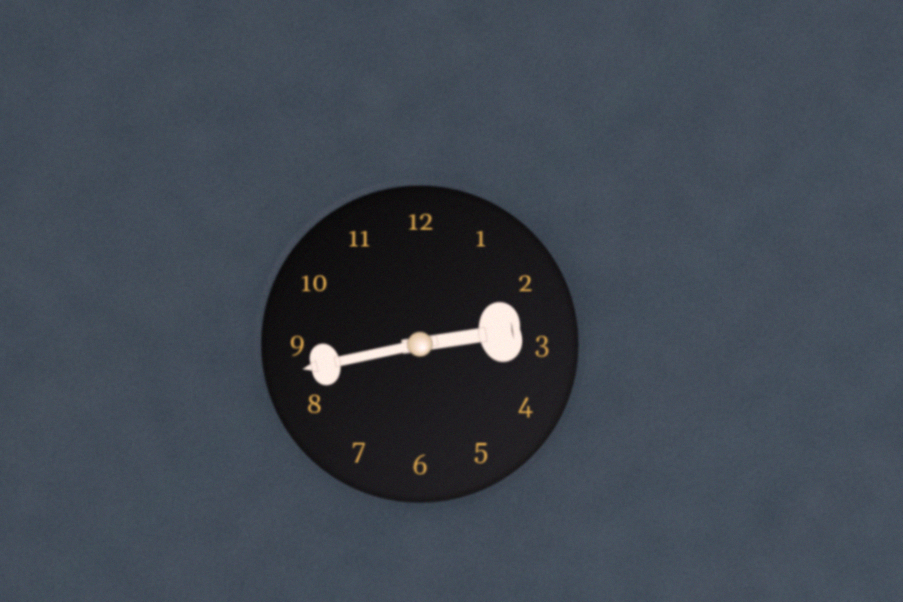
2:43
